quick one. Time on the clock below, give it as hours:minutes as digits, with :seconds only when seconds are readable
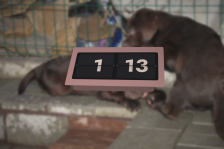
1:13
